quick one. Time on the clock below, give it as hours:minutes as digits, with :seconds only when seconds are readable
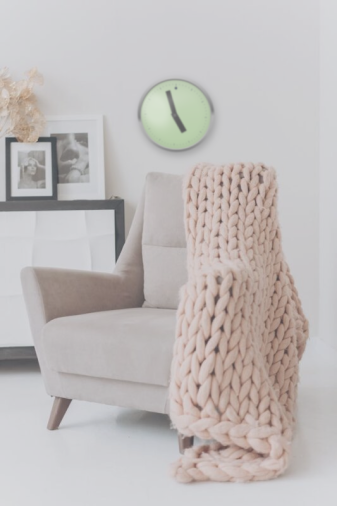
4:57
